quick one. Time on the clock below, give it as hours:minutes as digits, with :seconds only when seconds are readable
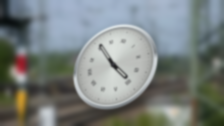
3:51
